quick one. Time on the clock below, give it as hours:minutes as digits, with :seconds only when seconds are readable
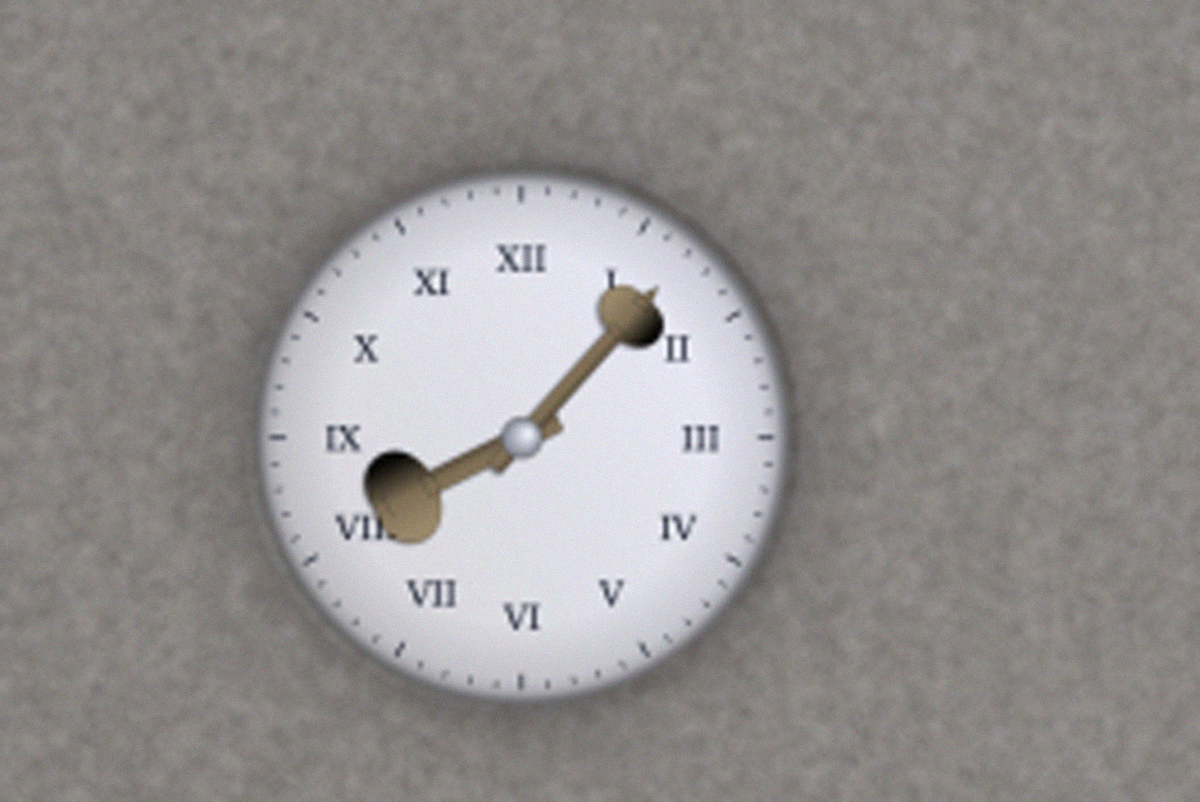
8:07
